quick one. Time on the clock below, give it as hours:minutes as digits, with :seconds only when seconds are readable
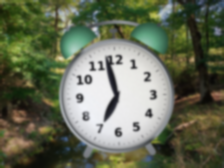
6:58
